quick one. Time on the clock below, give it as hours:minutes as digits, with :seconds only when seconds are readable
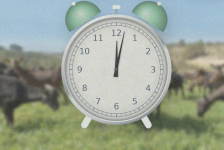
12:02
